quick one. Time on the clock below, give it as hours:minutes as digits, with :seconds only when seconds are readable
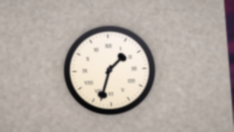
1:33
